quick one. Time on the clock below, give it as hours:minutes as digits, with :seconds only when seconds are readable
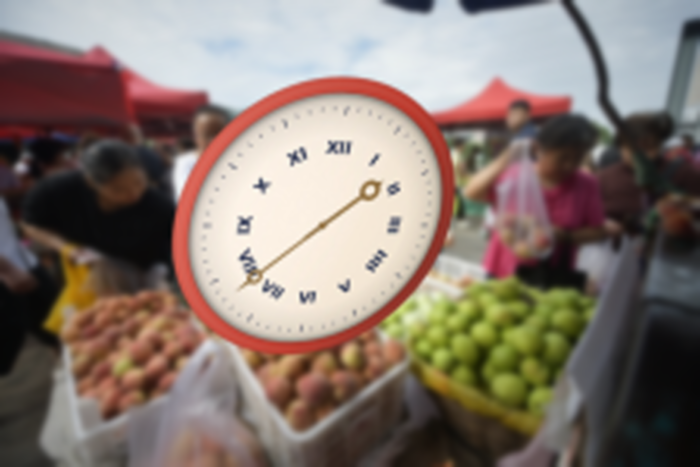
1:38
